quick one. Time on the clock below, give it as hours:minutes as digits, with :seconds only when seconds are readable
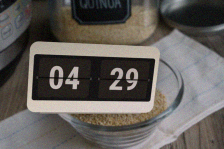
4:29
